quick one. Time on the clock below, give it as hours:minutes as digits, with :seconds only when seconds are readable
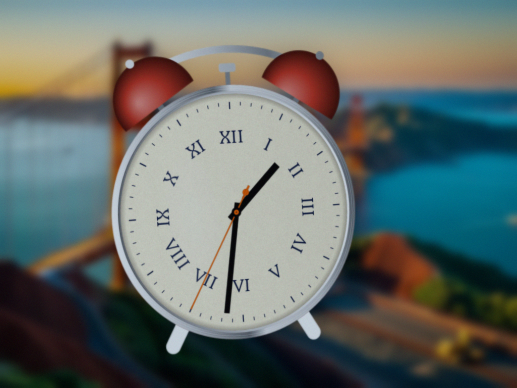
1:31:35
